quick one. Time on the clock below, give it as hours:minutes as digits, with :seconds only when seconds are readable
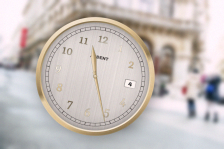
11:26
